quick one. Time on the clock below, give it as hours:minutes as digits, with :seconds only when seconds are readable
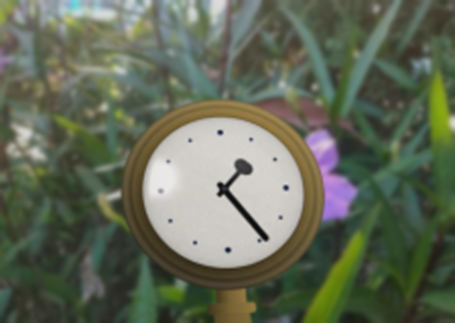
1:24
